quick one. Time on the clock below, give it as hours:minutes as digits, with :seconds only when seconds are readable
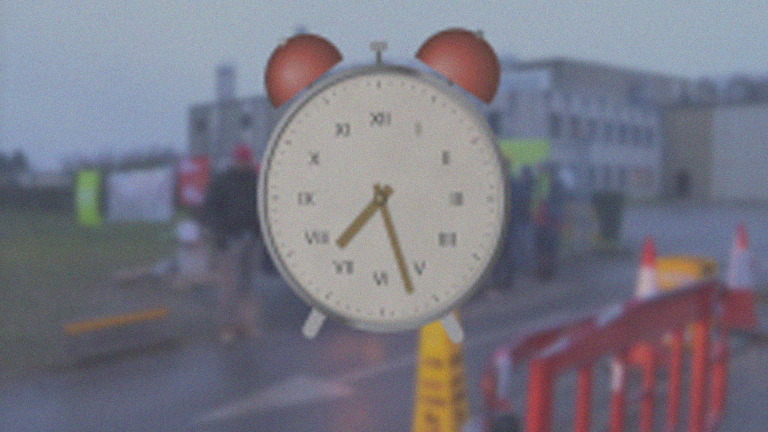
7:27
